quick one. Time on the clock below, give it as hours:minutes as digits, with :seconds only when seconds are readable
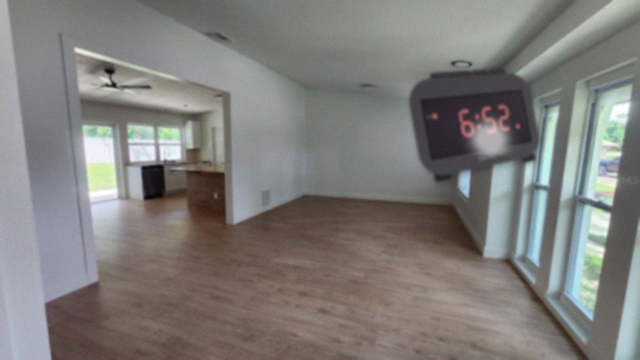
6:52
